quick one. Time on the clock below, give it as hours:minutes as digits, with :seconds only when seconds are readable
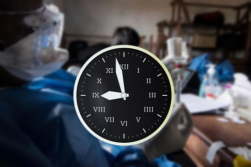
8:58
